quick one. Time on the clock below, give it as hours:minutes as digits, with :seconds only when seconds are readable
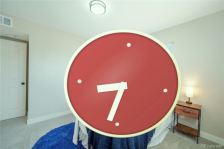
8:32
